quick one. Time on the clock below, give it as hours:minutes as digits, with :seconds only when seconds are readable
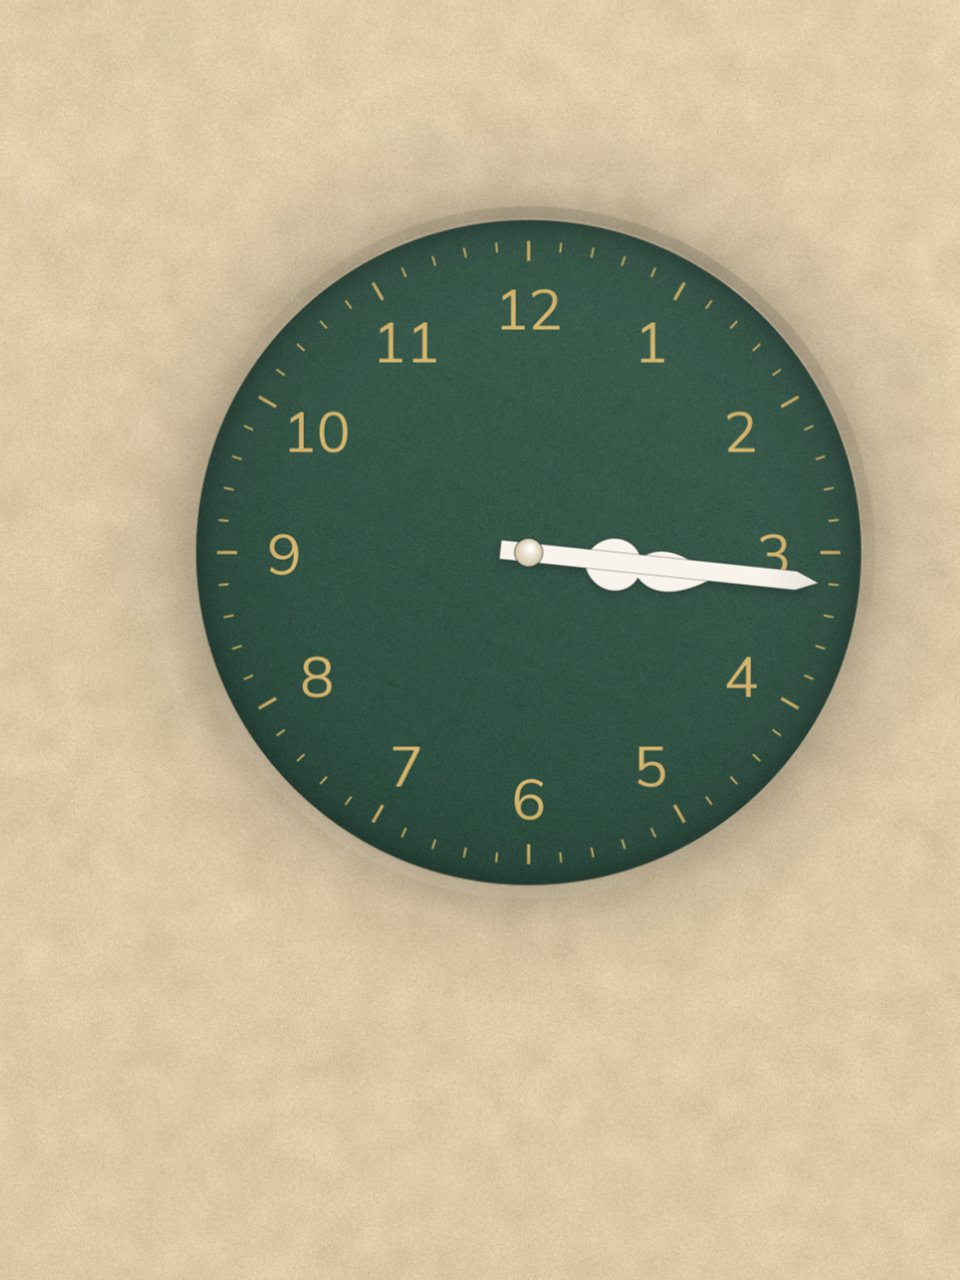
3:16
